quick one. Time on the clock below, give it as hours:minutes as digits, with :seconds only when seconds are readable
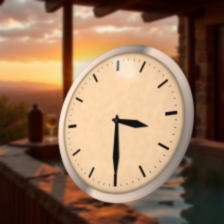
3:30
